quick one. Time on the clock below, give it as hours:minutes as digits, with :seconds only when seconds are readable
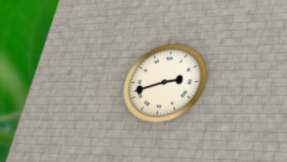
2:42
